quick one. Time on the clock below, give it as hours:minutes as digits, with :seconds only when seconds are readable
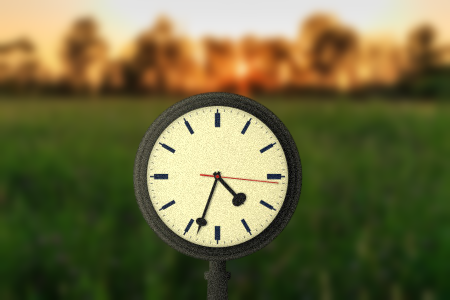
4:33:16
